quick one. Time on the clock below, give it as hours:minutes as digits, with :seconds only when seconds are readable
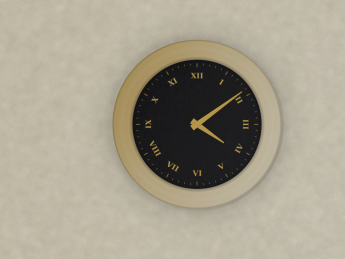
4:09
